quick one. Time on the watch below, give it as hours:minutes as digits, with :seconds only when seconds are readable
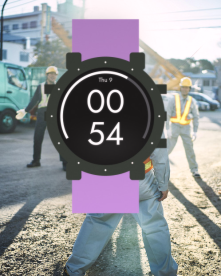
0:54
